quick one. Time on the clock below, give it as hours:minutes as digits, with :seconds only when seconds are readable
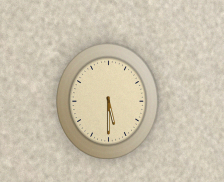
5:30
